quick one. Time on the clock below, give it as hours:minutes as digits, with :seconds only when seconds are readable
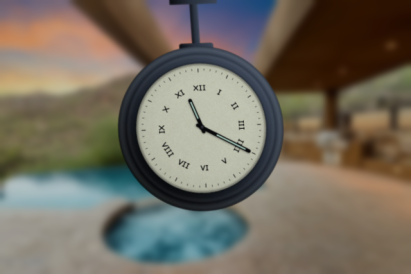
11:20
